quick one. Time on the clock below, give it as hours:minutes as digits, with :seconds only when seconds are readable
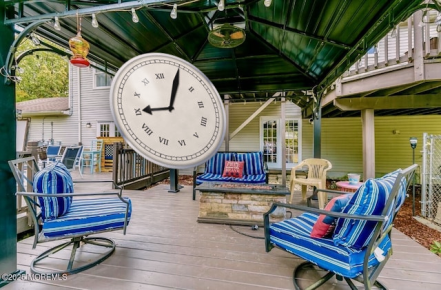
9:05
